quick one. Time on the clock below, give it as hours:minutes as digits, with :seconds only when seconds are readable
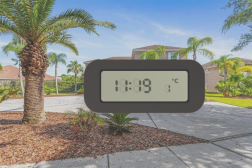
11:19
